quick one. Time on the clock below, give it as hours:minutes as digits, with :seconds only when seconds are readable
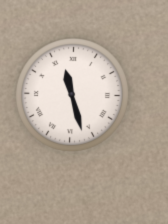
11:27
